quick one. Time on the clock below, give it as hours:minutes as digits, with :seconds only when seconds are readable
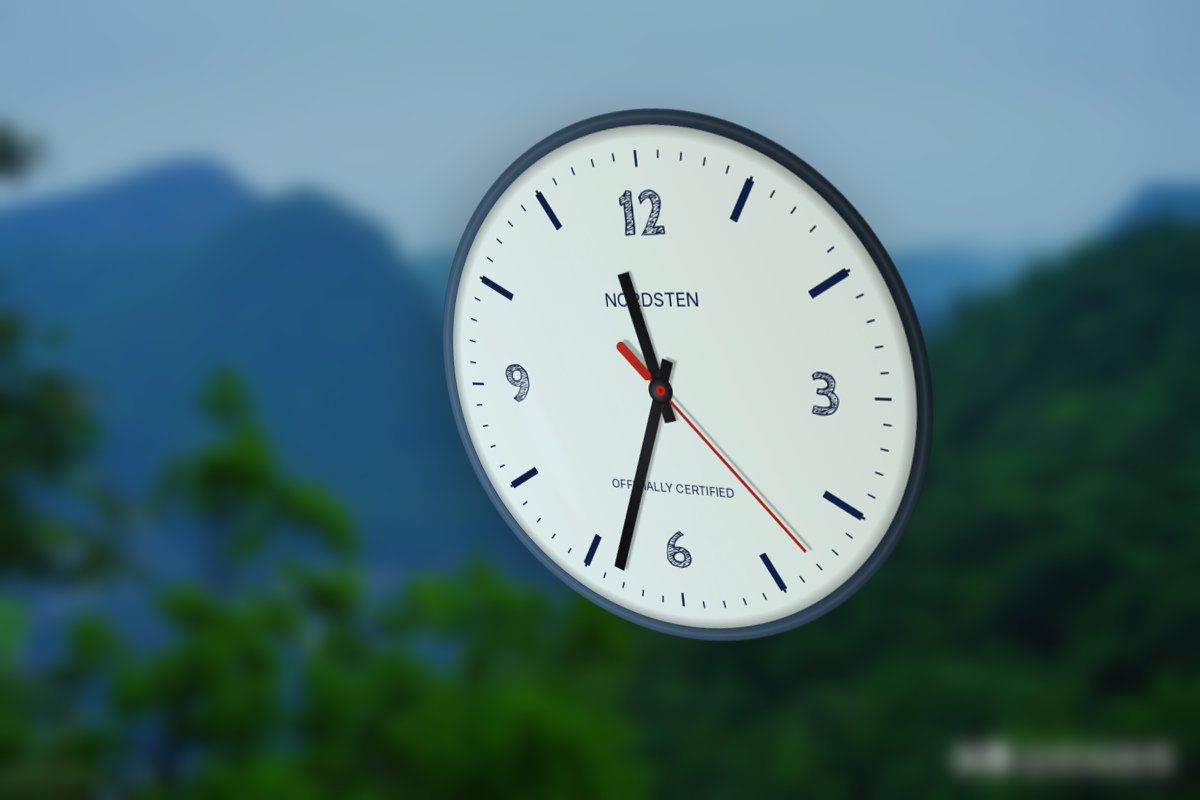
11:33:23
